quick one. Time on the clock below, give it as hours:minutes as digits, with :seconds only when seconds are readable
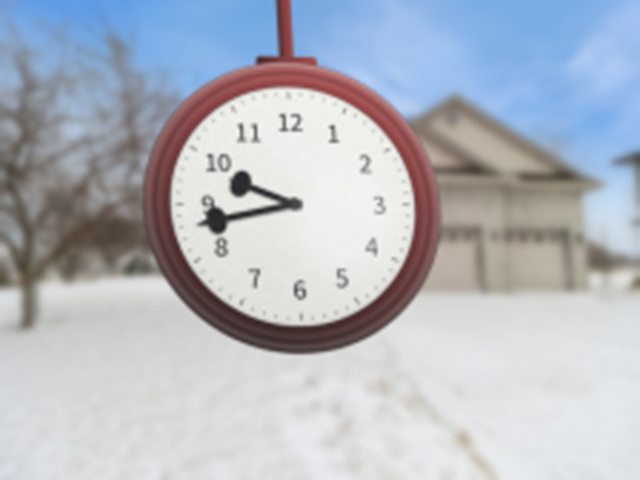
9:43
